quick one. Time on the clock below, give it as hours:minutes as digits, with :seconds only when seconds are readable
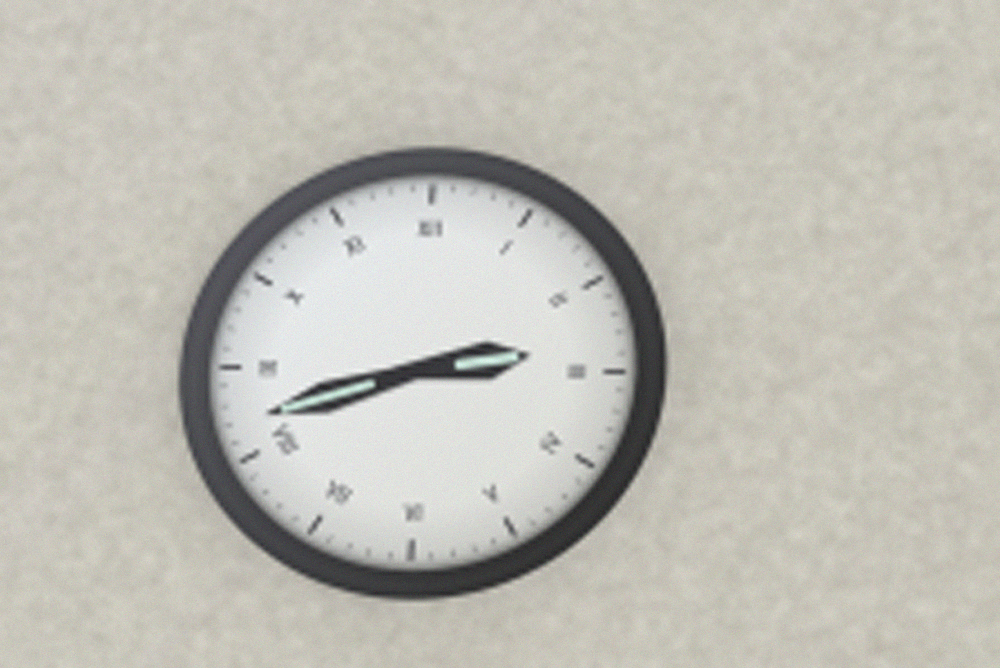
2:42
